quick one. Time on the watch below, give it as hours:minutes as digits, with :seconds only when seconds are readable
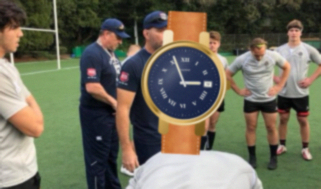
2:56
